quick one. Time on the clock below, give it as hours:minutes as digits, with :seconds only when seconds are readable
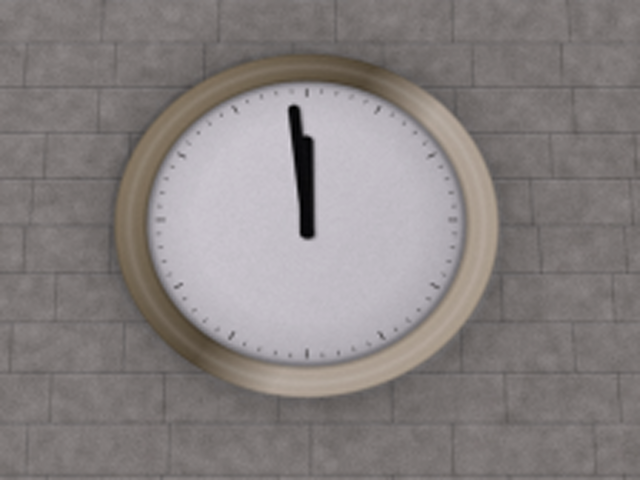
11:59
